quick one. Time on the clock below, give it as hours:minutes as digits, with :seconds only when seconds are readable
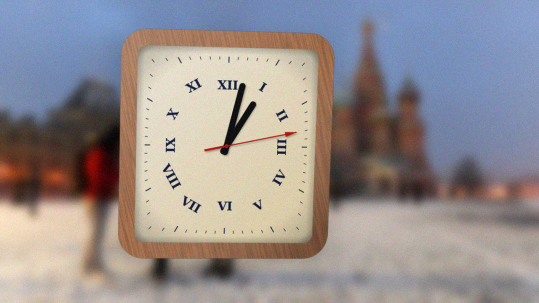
1:02:13
